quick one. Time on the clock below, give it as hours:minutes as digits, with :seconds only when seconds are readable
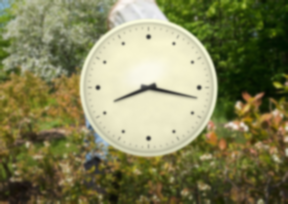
8:17
